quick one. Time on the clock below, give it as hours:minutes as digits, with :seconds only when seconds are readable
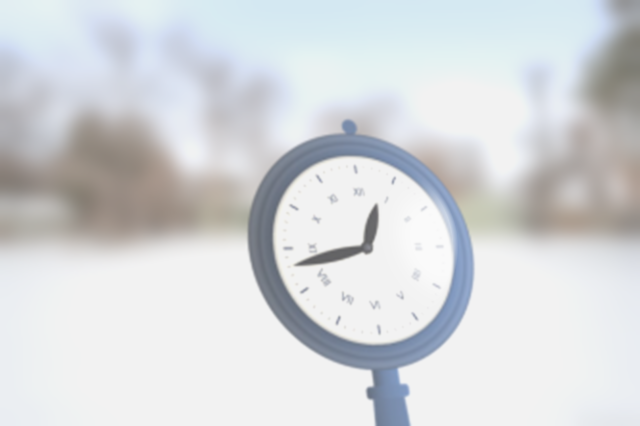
12:43
